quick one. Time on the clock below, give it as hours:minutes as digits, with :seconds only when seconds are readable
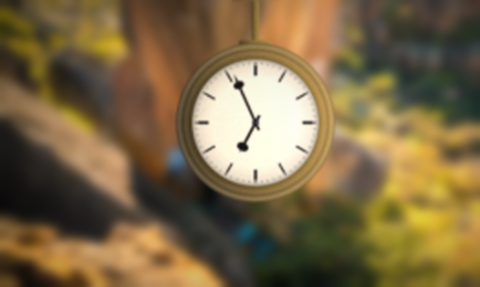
6:56
